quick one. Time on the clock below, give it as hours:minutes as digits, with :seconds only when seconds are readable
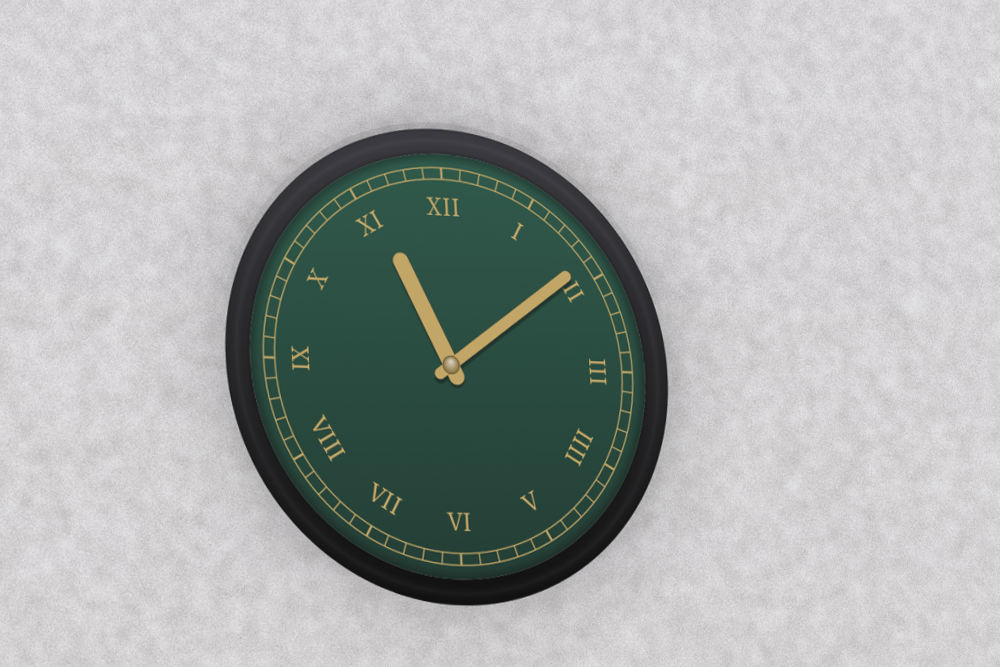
11:09
